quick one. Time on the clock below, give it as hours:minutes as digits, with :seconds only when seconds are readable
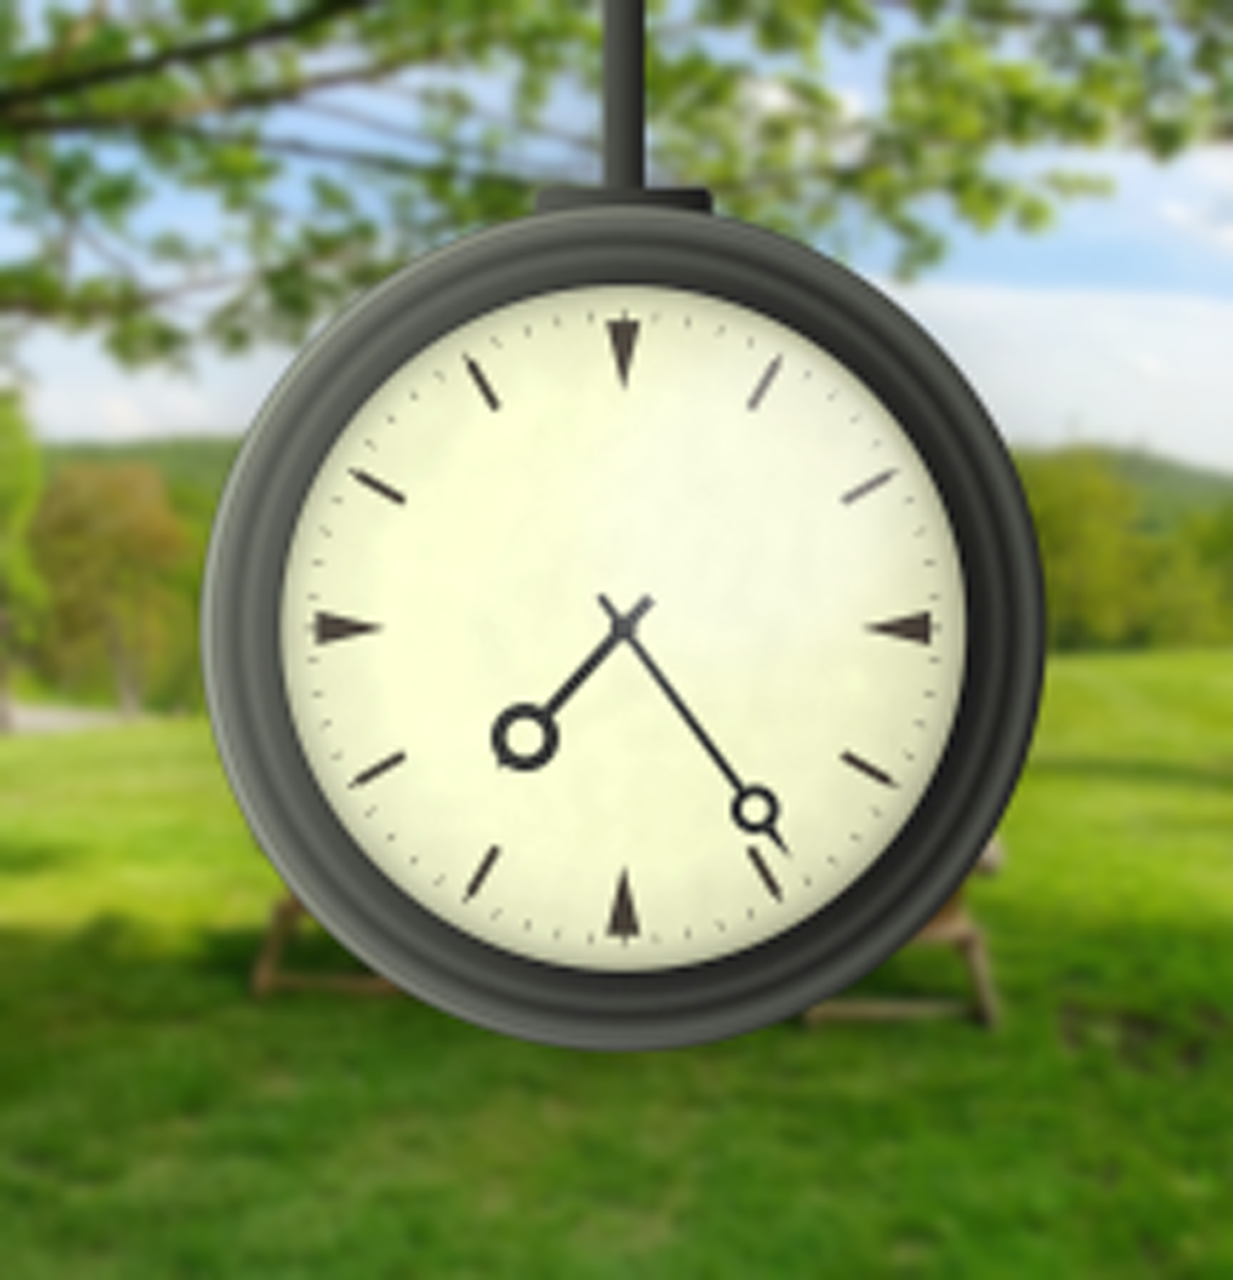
7:24
